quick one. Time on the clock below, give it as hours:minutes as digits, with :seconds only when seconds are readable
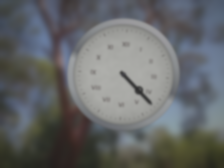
4:22
